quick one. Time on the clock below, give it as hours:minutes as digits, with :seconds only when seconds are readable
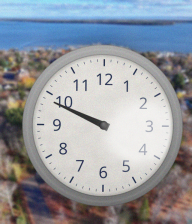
9:49
